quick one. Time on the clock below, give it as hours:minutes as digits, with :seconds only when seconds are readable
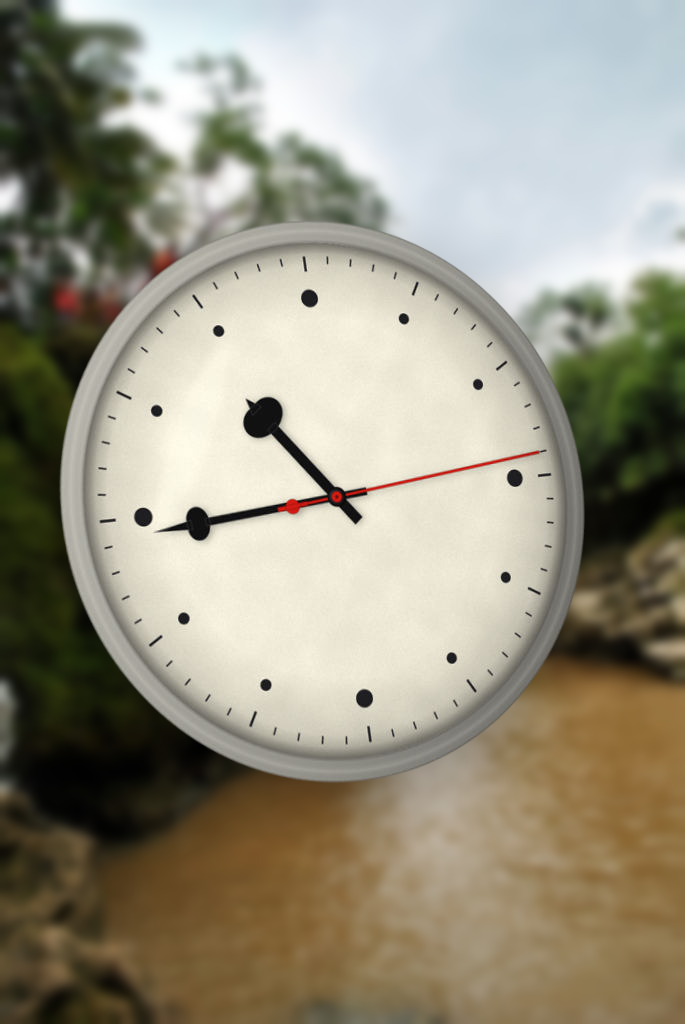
10:44:14
